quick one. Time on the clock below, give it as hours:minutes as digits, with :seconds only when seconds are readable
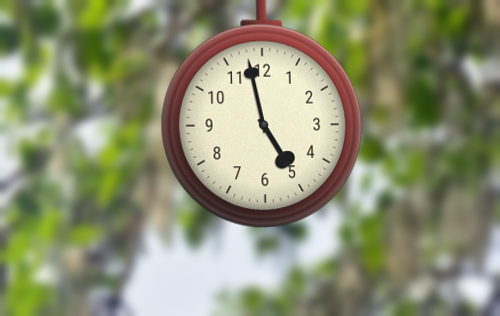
4:58
